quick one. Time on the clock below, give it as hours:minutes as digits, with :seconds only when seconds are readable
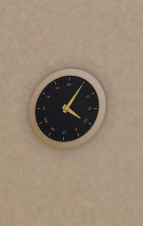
4:05
